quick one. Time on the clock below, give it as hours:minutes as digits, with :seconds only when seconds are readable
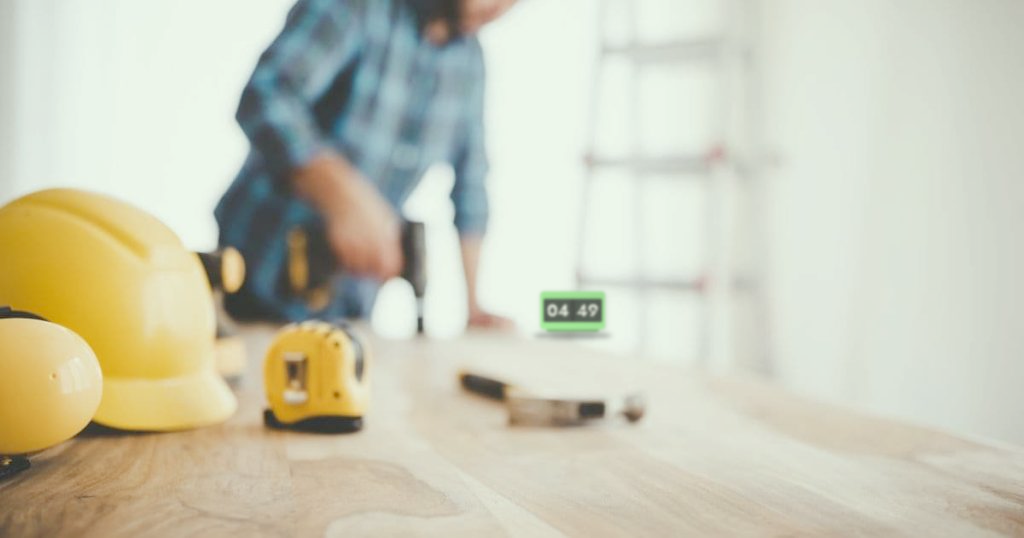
4:49
